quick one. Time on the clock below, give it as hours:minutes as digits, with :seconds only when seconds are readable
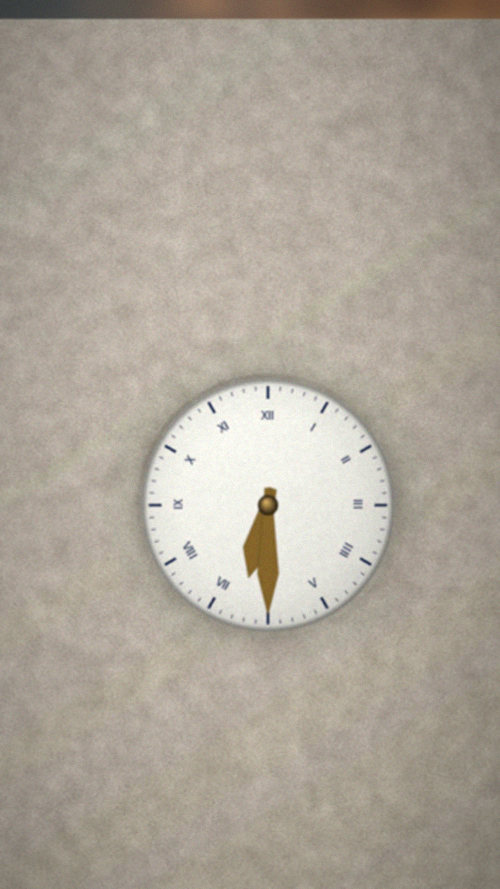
6:30
